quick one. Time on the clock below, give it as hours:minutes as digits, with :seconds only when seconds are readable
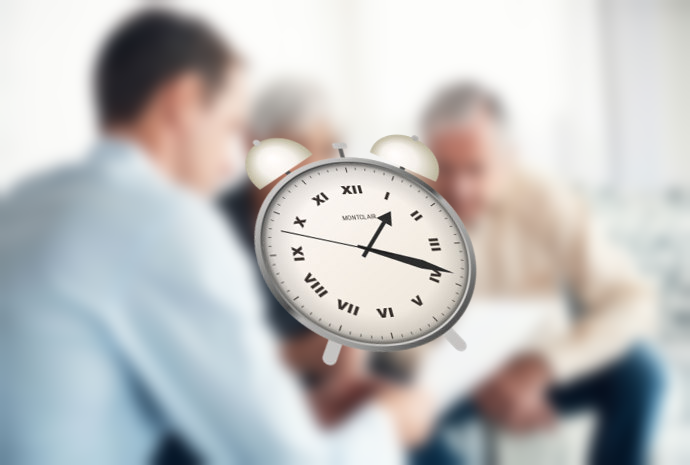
1:18:48
